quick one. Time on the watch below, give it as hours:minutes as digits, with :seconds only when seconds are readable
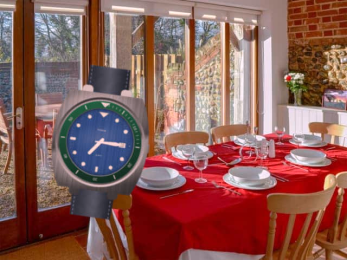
7:15
